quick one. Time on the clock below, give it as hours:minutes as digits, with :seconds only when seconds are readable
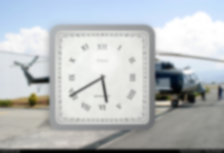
5:40
